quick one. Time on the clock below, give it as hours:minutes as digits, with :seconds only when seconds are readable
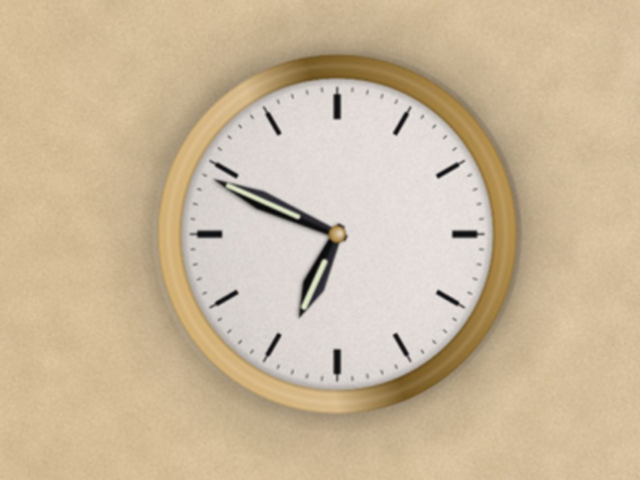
6:49
